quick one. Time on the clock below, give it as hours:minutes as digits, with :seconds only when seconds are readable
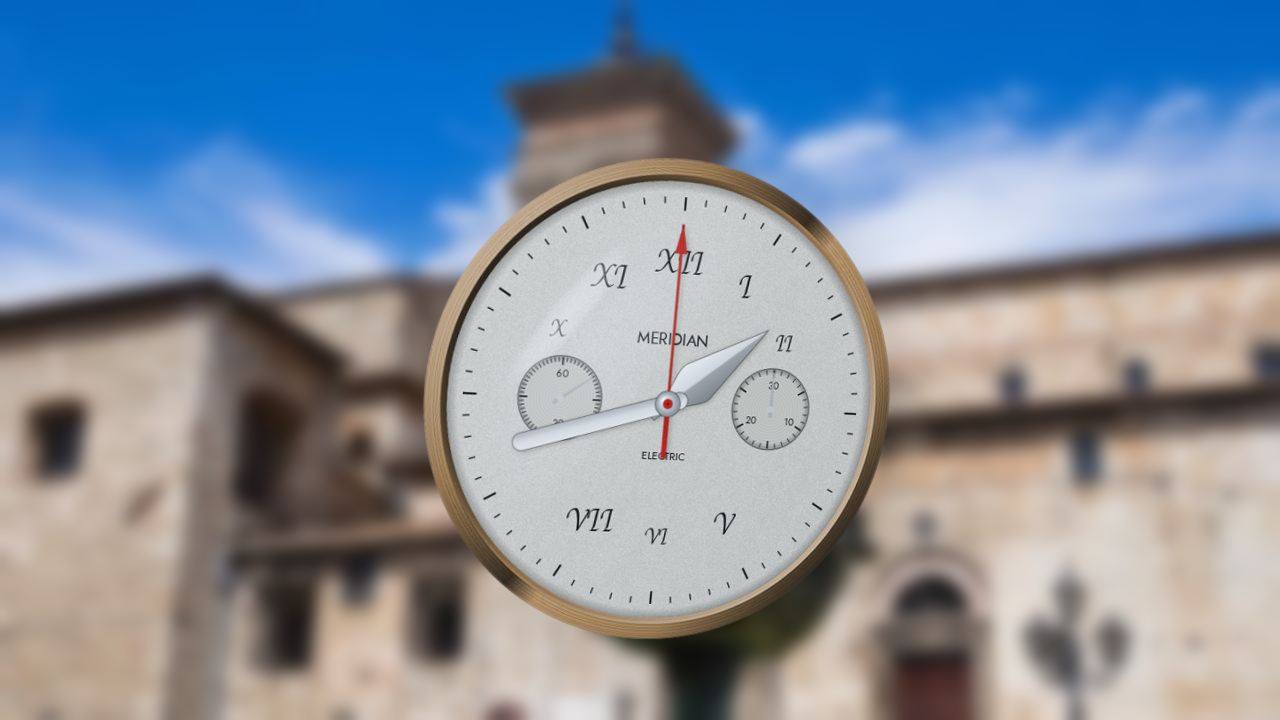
1:42:09
